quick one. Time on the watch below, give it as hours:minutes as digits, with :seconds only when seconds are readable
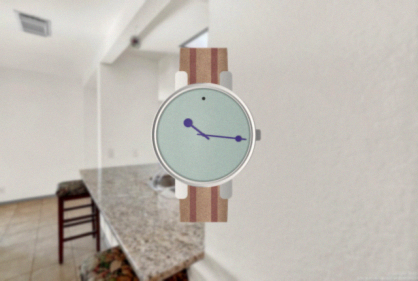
10:16
